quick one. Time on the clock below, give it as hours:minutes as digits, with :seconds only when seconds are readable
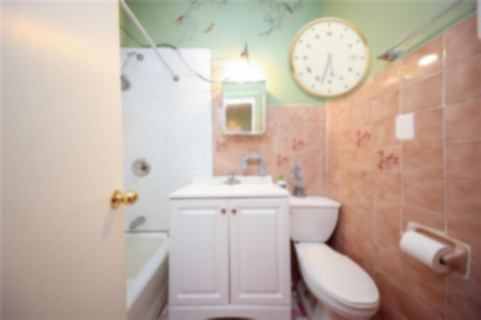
5:33
